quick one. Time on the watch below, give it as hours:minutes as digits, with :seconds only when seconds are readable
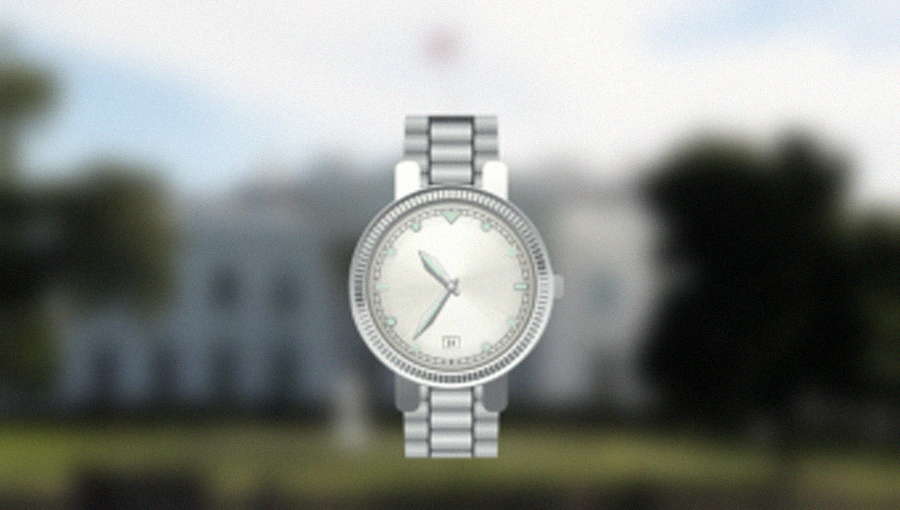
10:36
